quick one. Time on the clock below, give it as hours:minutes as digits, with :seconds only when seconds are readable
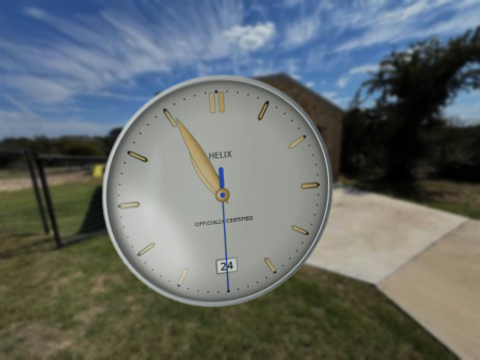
10:55:30
